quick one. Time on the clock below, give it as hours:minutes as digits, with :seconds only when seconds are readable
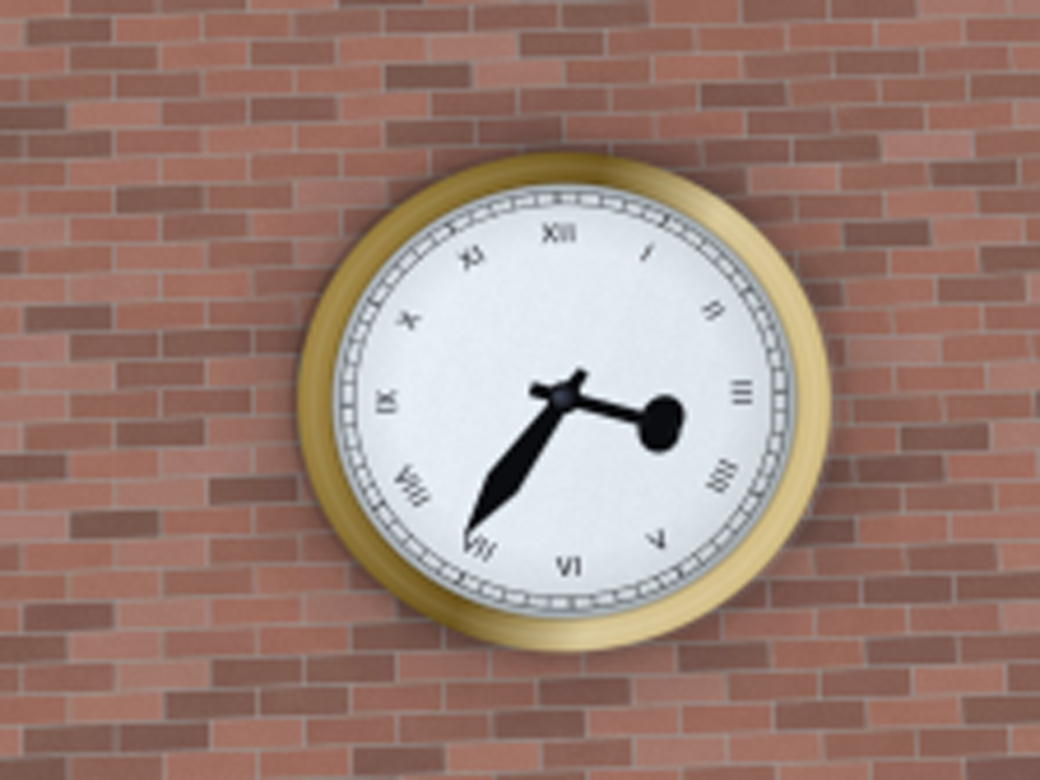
3:36
